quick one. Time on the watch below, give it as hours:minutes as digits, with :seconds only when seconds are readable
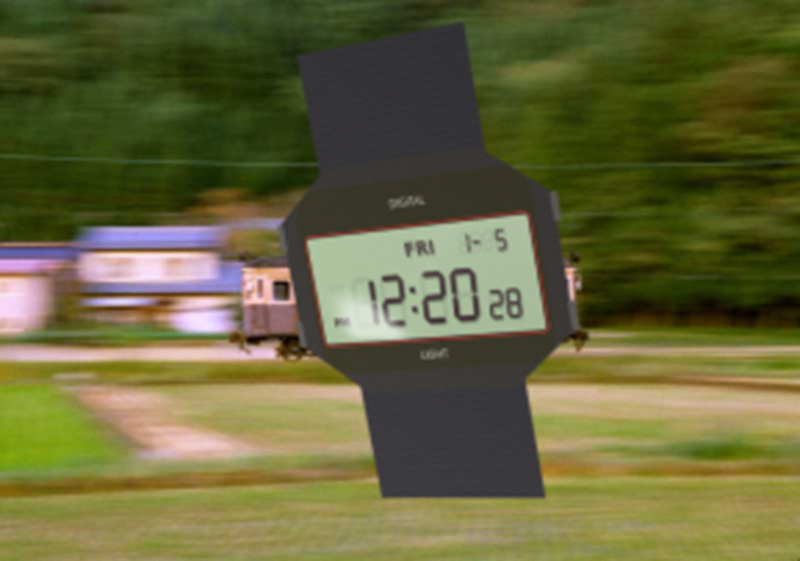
12:20:28
